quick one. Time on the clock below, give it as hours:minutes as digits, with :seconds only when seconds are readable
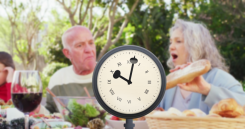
10:02
